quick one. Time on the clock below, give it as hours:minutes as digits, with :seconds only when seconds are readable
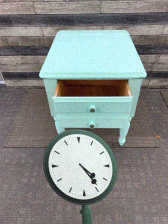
4:24
